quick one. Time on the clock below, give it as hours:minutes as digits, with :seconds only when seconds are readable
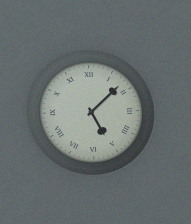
5:08
